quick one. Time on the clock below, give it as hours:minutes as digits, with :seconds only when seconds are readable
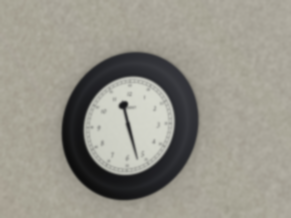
11:27
